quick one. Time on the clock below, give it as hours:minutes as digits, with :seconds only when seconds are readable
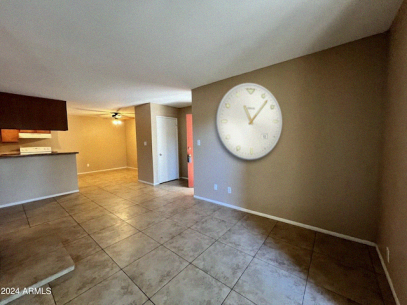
11:07
